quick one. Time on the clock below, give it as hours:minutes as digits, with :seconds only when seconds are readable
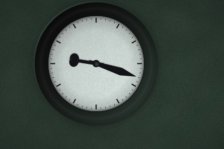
9:18
